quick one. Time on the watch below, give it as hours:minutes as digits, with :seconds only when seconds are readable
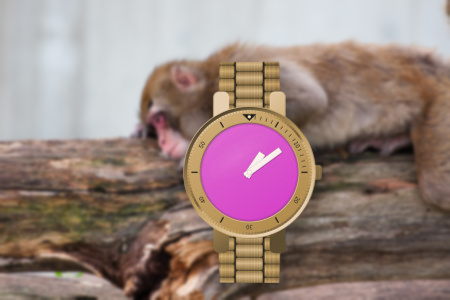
1:09
